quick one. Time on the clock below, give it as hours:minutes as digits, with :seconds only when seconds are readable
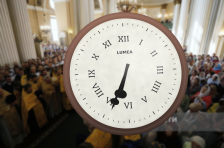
6:34
